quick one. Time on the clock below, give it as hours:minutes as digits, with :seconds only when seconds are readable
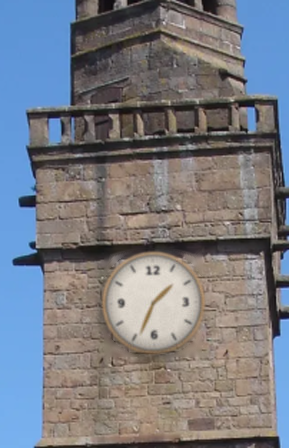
1:34
